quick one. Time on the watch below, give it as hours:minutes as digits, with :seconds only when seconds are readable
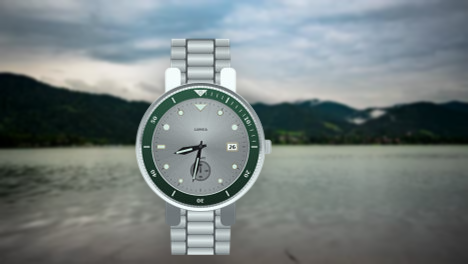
8:32
